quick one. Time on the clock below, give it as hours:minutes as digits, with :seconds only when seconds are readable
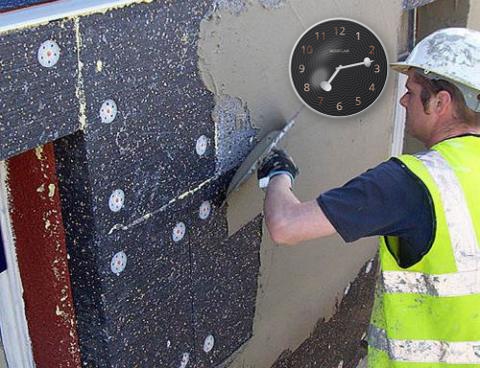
7:13
